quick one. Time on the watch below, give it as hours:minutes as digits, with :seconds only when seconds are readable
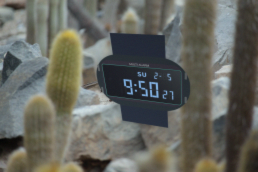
9:50:27
